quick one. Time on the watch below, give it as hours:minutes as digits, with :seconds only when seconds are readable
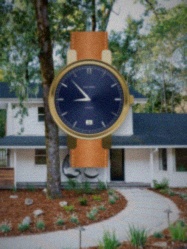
8:53
